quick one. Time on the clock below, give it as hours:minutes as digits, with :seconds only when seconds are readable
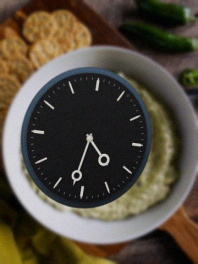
4:32
